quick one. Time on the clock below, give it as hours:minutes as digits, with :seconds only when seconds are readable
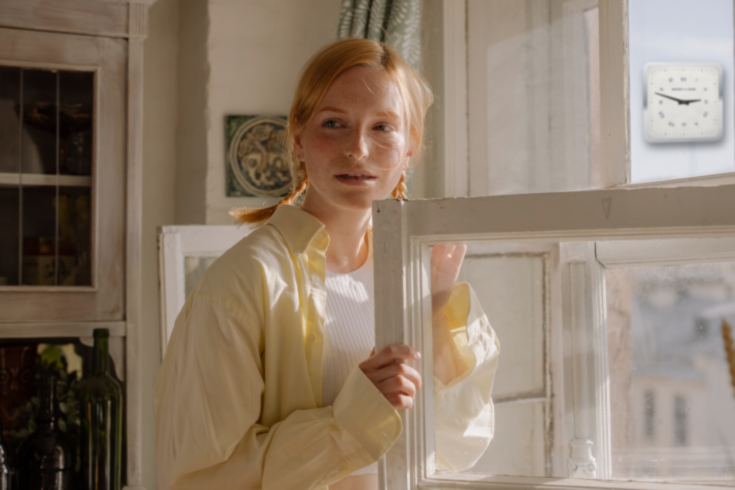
2:48
